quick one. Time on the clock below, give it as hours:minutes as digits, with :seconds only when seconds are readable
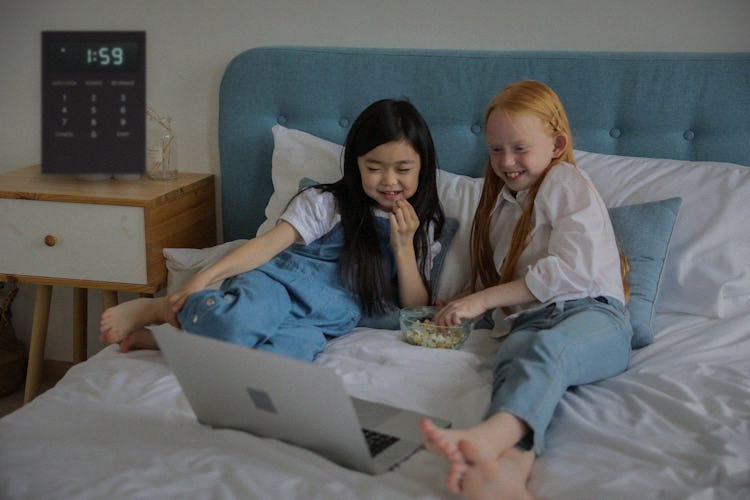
1:59
